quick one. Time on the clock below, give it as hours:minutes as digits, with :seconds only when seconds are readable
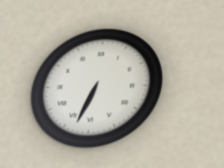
6:33
